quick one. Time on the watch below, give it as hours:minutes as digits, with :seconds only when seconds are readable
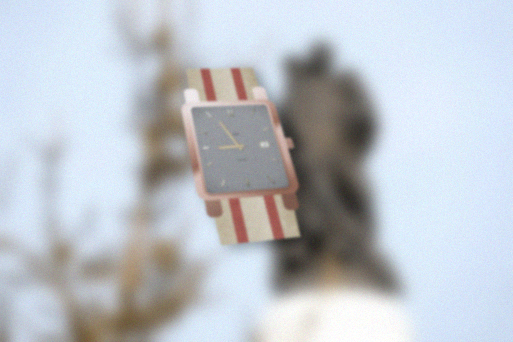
8:56
